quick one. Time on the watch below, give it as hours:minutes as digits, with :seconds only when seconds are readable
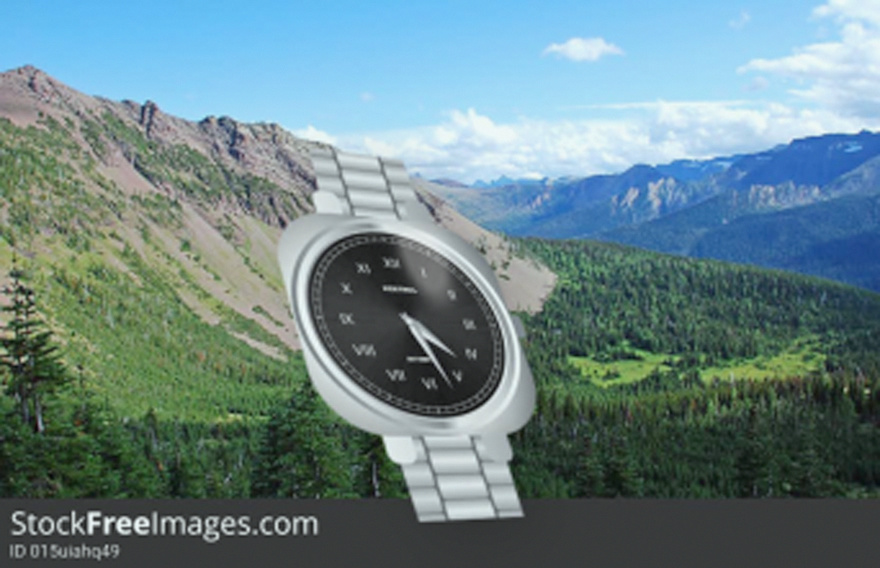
4:27
